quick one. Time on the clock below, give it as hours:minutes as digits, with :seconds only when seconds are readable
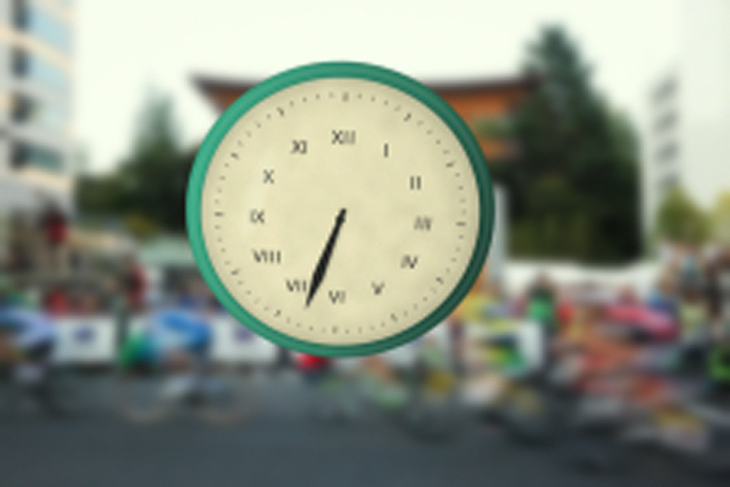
6:33
